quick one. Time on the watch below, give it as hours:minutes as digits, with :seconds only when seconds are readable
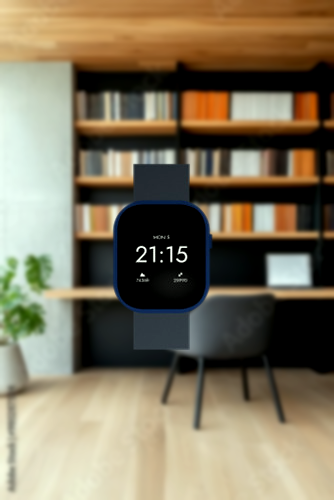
21:15
